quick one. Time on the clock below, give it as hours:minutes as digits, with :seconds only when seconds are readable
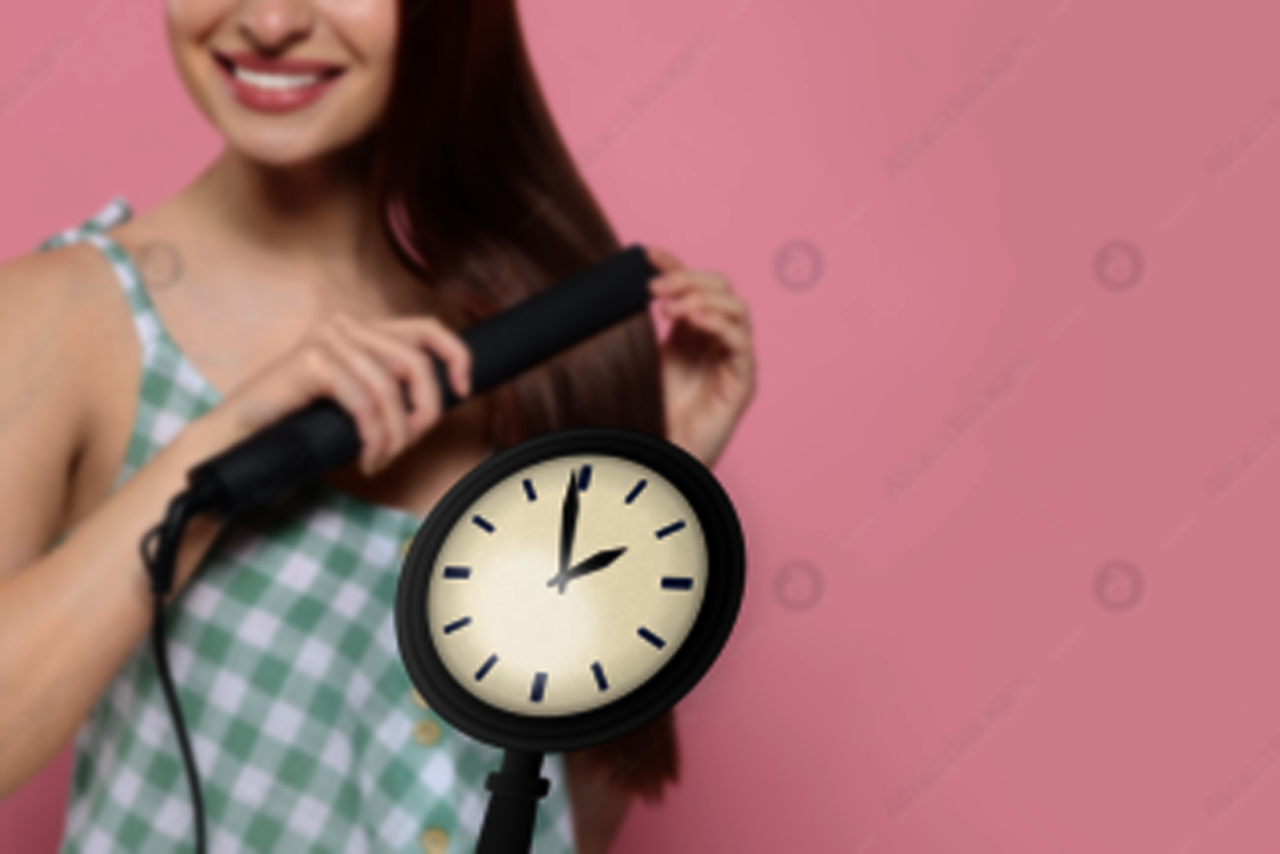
1:59
